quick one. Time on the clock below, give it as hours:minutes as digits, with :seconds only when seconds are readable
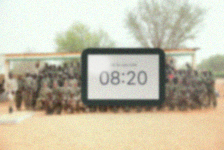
8:20
